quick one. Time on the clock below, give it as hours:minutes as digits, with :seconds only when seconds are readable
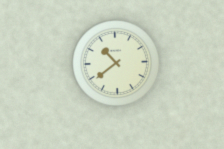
10:39
